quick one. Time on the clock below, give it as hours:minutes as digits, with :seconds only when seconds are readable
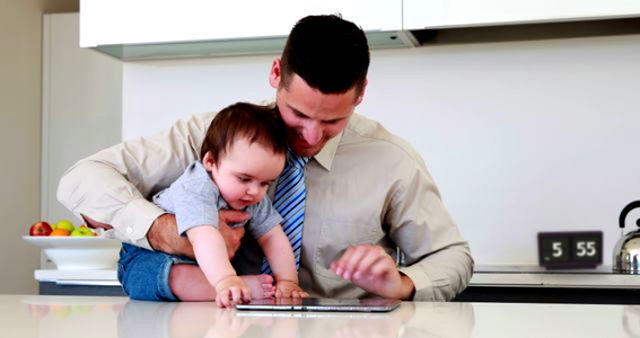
5:55
